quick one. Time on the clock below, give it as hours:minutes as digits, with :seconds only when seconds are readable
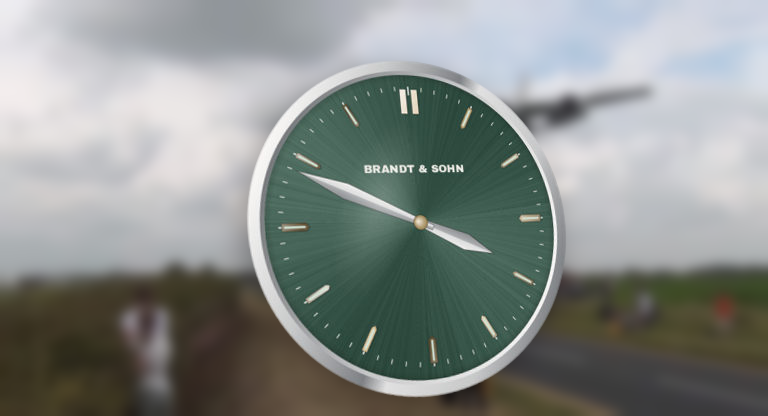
3:49
